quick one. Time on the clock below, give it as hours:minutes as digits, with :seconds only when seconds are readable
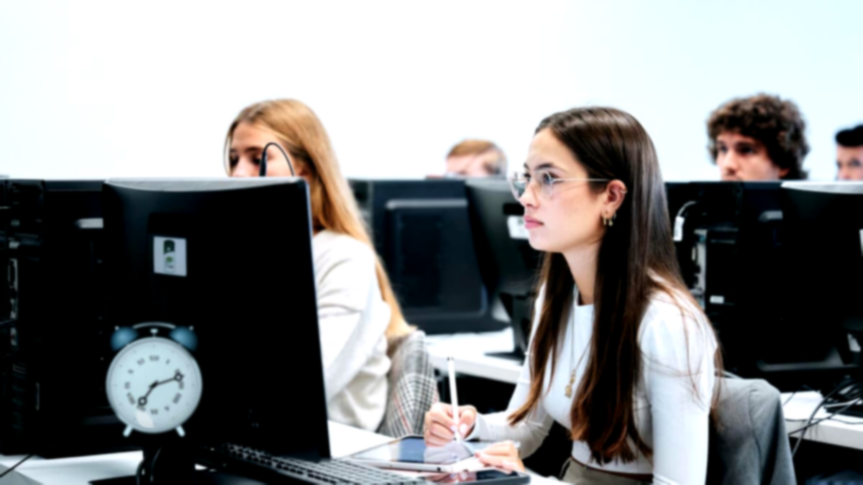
7:12
